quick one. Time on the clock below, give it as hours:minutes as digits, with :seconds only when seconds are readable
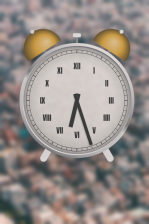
6:27
